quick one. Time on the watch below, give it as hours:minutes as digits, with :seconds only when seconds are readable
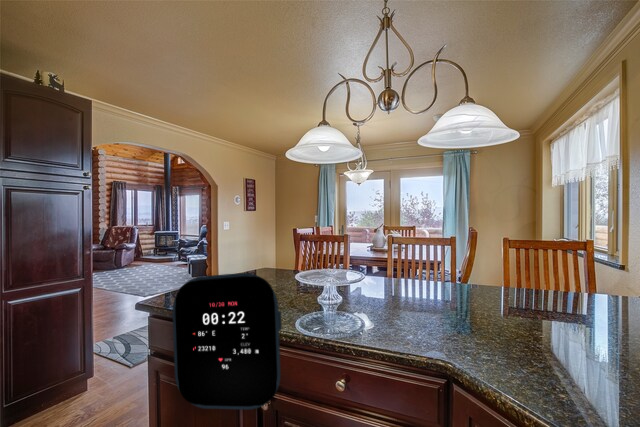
0:22
